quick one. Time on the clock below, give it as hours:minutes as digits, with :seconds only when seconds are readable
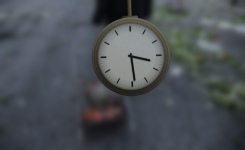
3:29
